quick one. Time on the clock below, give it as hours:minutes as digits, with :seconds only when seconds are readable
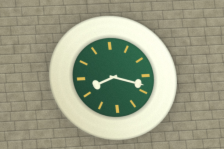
8:18
